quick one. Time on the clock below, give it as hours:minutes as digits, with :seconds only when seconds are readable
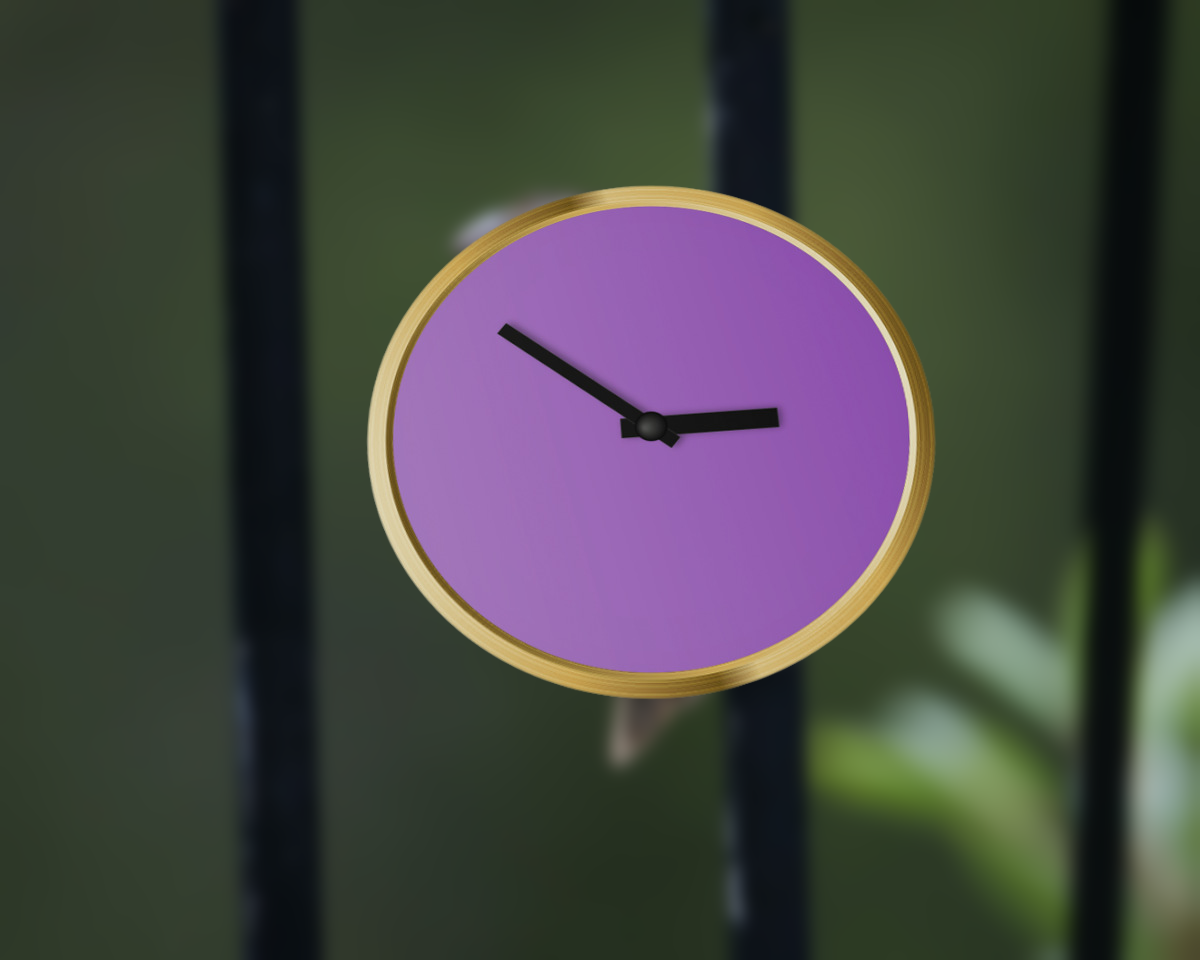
2:51
